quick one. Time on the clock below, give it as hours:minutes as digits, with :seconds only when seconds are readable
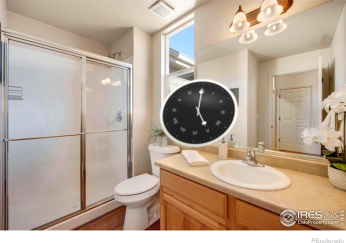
5:00
